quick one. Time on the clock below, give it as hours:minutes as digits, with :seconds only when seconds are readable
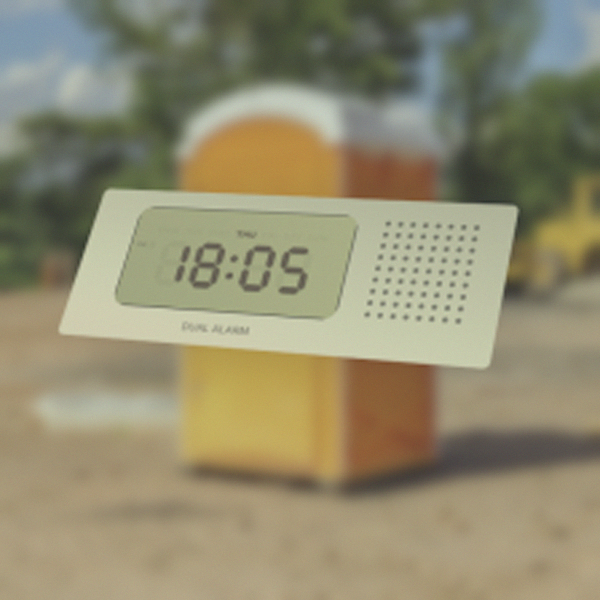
18:05
